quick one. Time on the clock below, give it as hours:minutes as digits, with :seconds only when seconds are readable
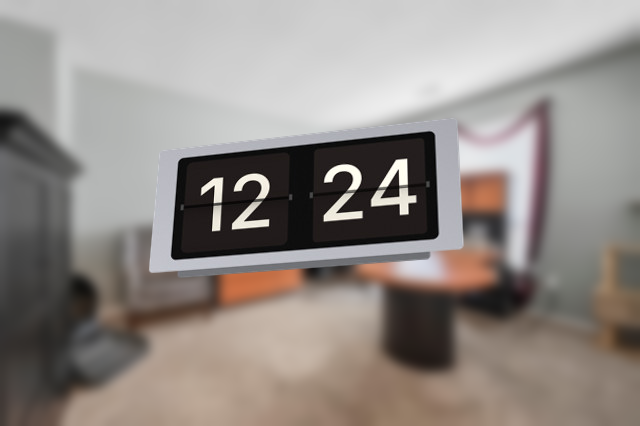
12:24
